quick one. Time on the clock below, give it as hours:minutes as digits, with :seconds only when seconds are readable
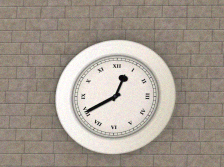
12:40
